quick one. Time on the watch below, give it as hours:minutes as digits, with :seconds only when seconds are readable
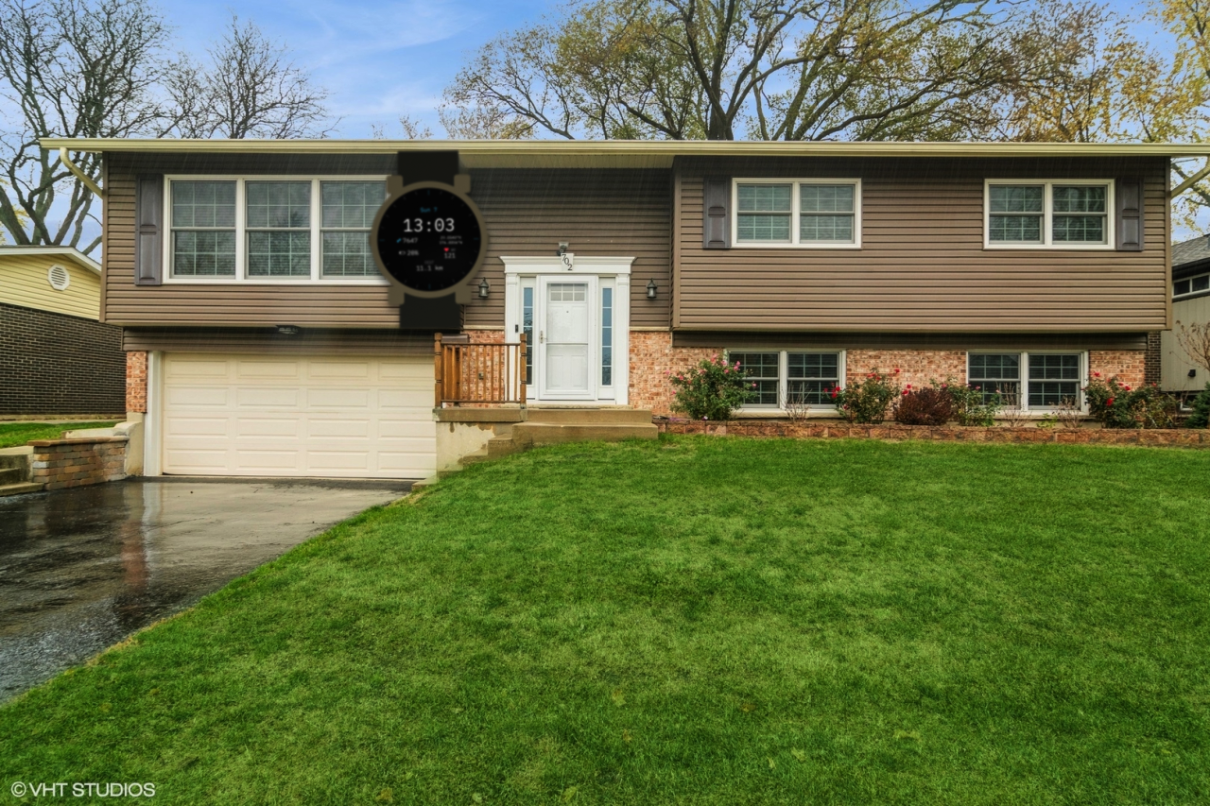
13:03
